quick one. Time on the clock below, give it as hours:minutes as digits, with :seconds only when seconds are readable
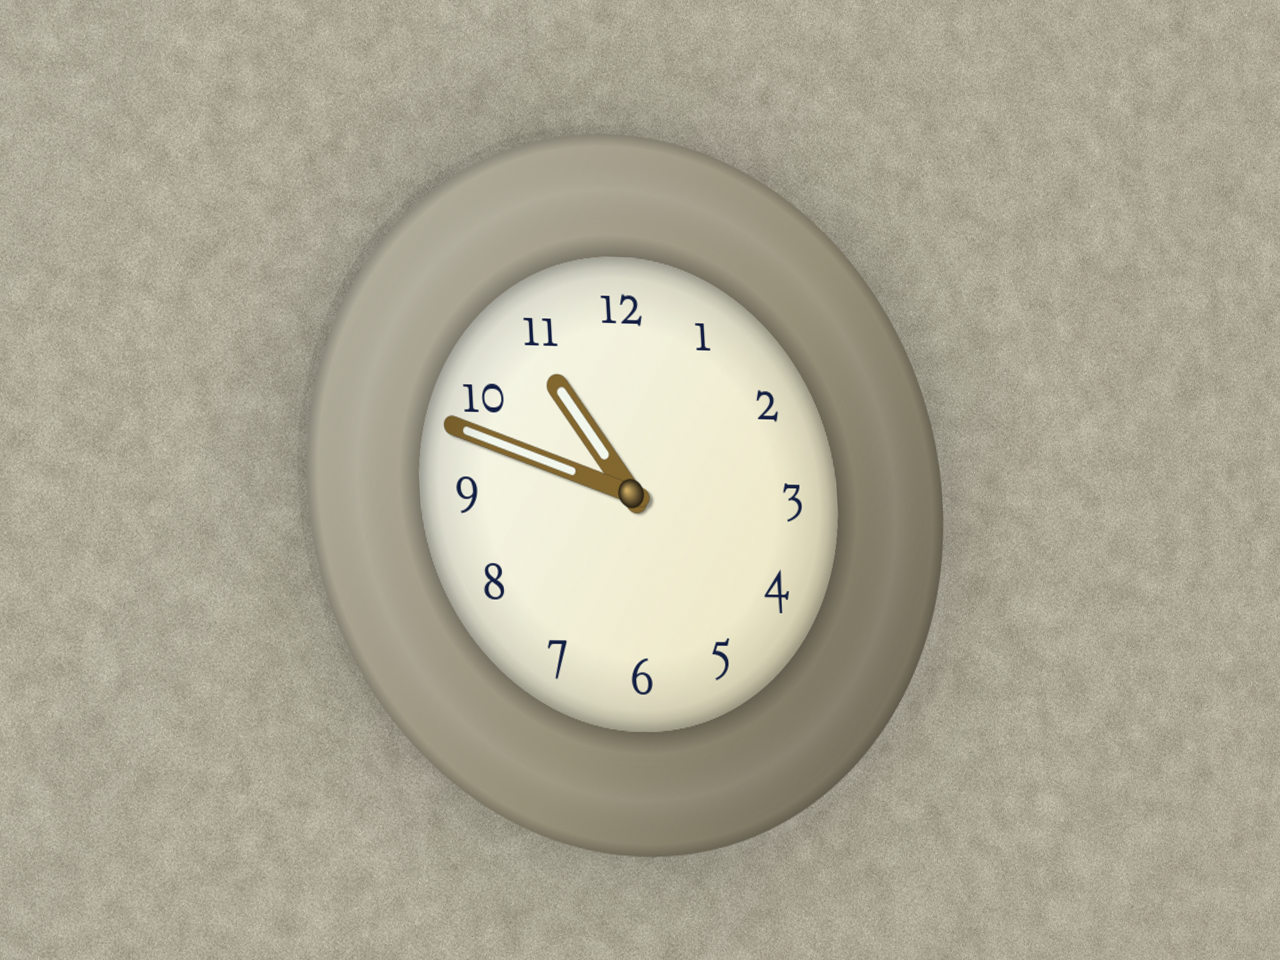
10:48
